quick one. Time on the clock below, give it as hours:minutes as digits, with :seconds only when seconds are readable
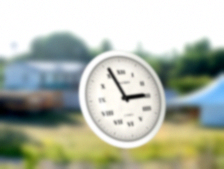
2:56
